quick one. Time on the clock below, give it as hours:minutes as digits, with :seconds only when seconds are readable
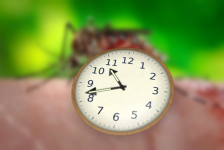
10:42
